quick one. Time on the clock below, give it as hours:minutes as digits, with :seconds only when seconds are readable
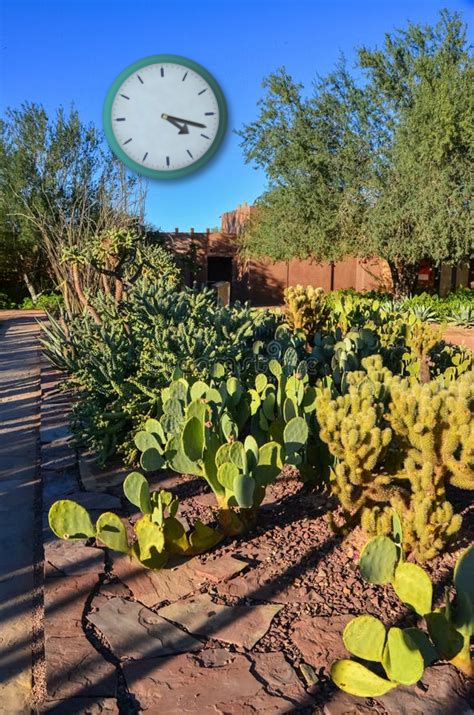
4:18
